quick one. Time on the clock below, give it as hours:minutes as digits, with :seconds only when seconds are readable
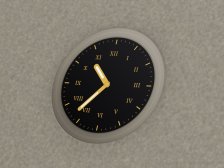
10:37
